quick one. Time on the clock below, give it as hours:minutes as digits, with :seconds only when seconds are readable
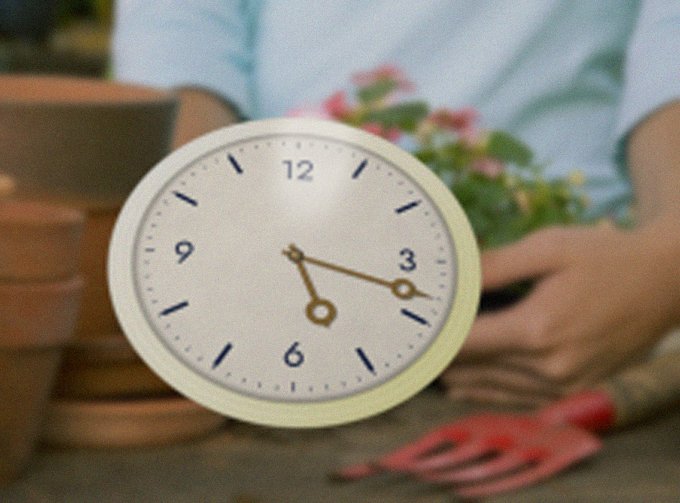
5:18
